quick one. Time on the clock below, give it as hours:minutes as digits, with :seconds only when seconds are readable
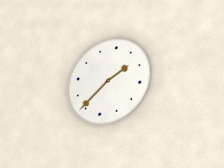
1:36
